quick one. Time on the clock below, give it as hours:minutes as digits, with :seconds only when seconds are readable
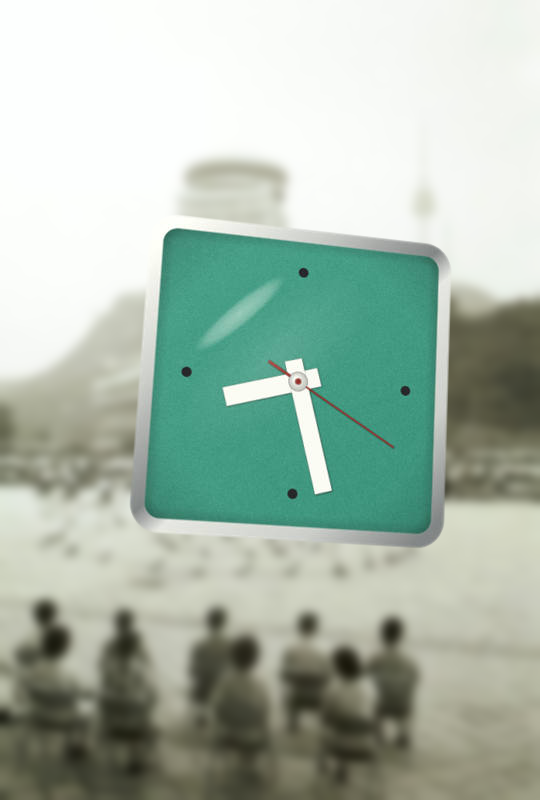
8:27:20
